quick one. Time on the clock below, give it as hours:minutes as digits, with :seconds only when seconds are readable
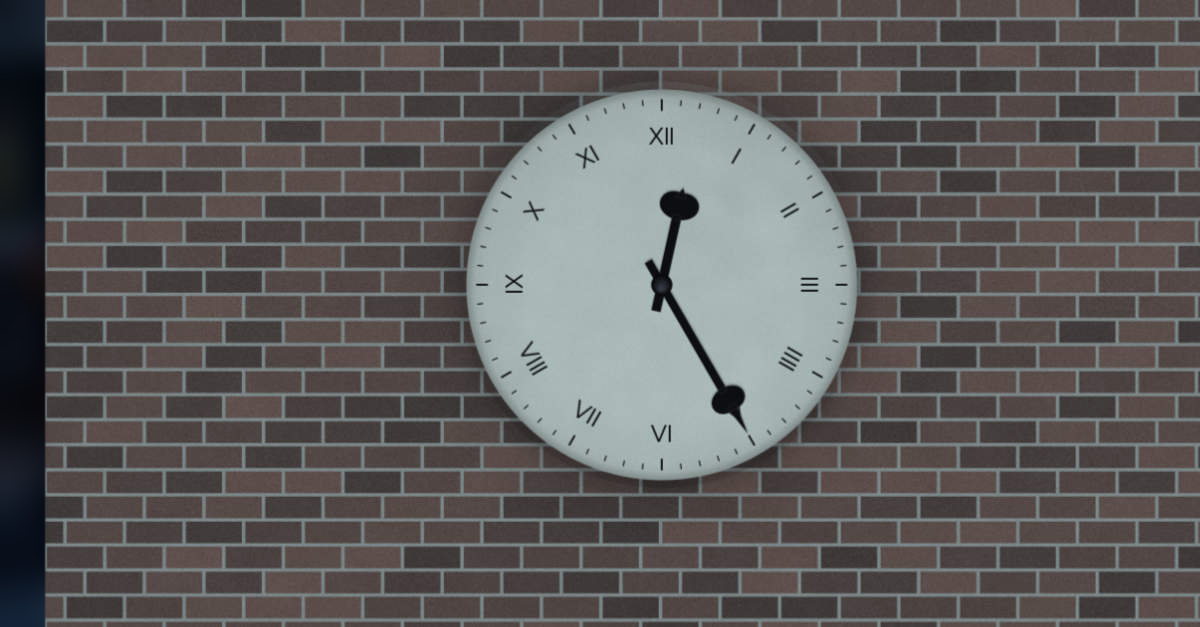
12:25
